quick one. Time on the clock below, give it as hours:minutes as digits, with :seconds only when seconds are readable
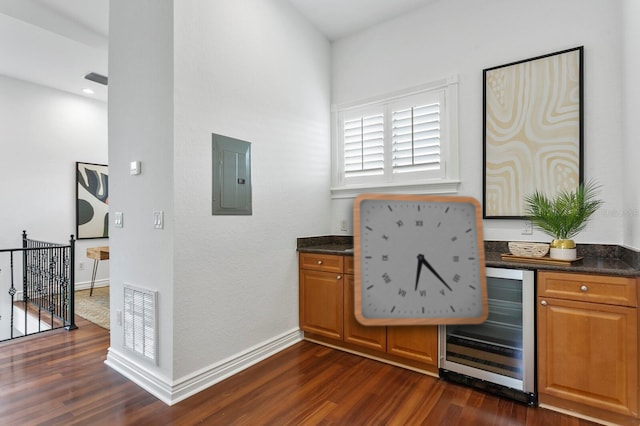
6:23
